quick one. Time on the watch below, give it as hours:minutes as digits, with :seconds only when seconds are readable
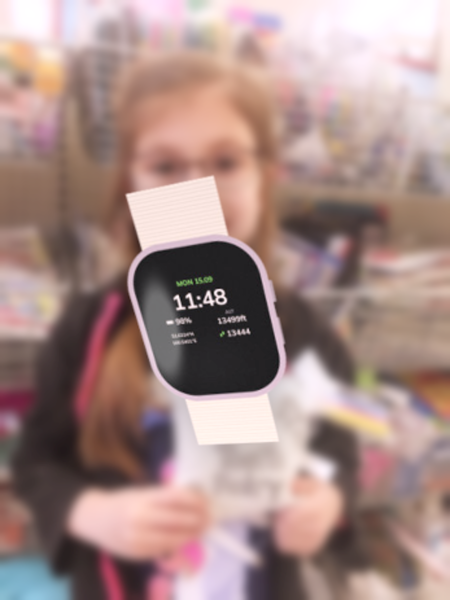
11:48
